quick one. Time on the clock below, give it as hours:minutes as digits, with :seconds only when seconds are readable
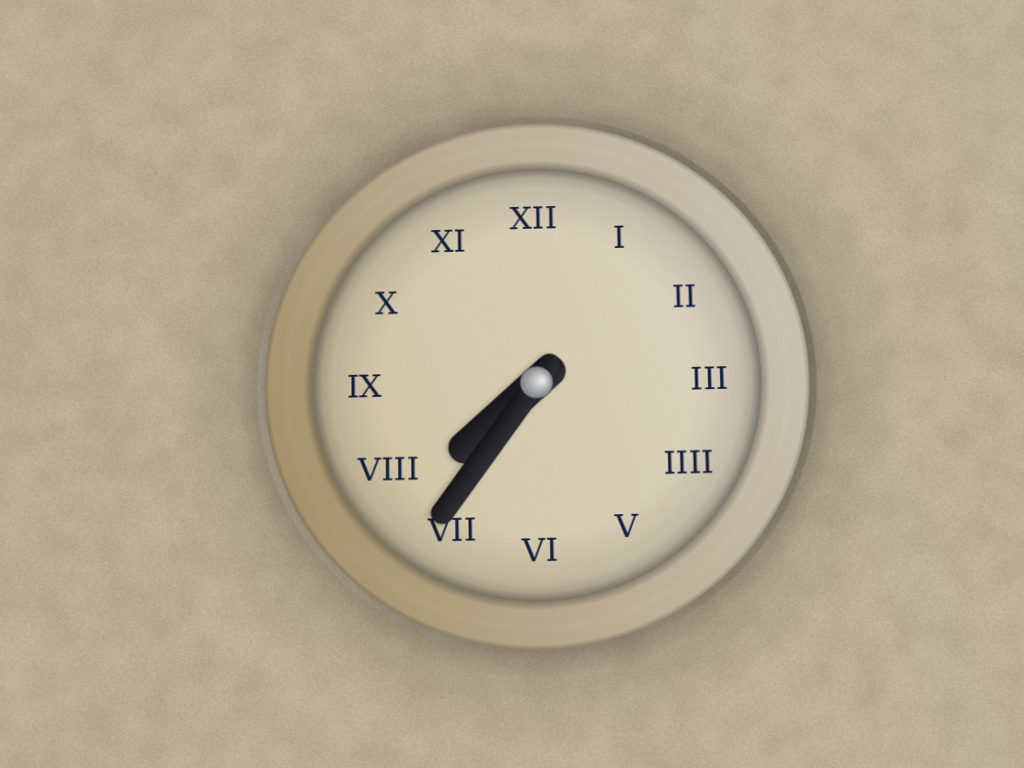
7:36
